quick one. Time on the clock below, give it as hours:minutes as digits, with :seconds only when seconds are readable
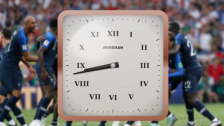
8:43
